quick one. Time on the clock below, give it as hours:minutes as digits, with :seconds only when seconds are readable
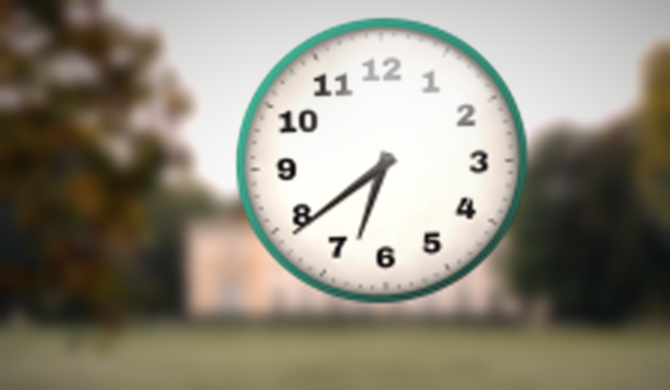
6:39
